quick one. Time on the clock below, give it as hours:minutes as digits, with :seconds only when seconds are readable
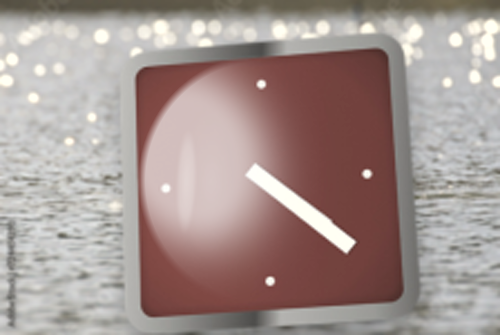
4:22
